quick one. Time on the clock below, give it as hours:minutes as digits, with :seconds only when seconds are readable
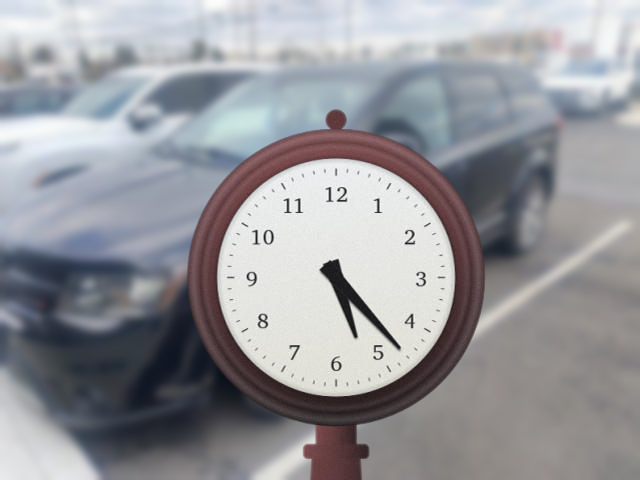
5:23
